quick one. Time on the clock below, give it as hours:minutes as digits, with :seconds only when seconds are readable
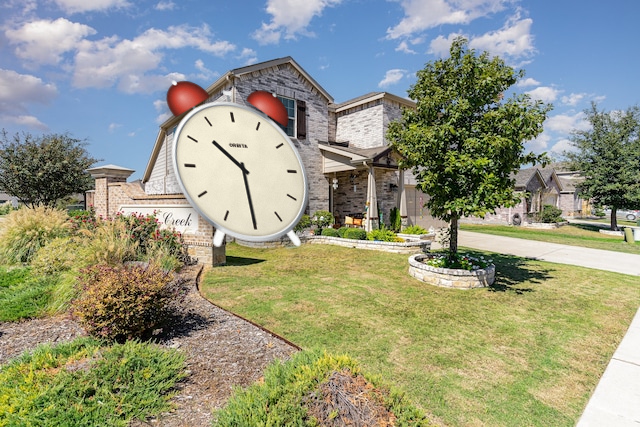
10:30
